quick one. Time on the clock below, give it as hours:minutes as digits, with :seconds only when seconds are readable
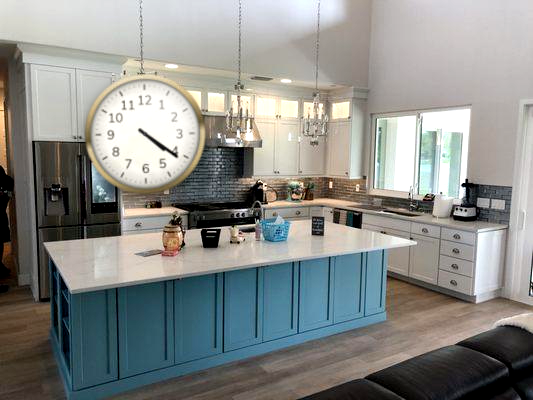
4:21
